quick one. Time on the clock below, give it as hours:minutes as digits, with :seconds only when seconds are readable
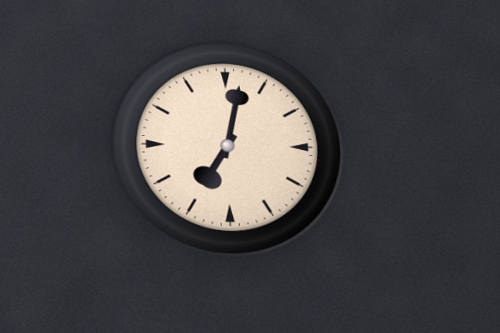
7:02
